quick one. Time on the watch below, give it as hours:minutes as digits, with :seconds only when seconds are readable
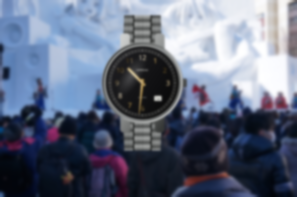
10:31
